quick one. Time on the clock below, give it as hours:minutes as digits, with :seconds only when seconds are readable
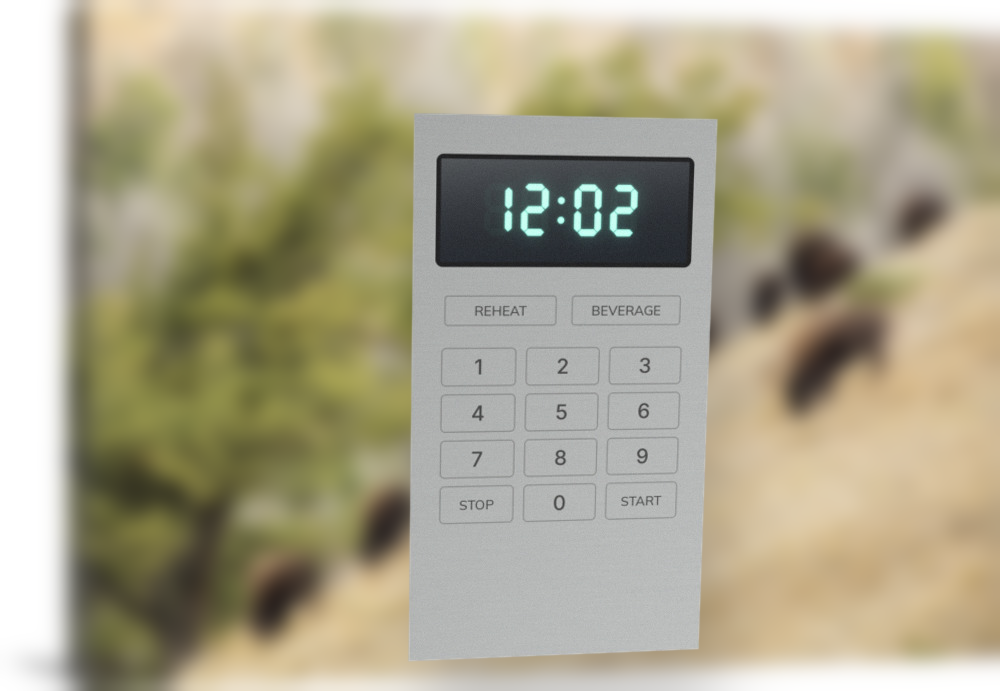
12:02
